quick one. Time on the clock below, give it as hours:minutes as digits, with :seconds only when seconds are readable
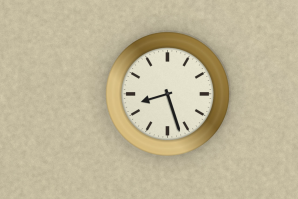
8:27
